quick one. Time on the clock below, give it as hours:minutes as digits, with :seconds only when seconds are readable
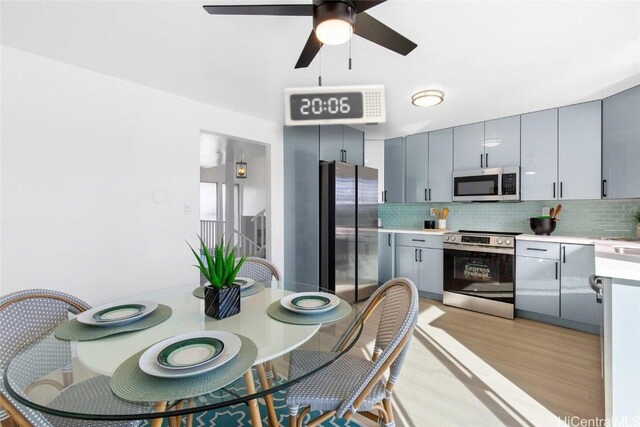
20:06
